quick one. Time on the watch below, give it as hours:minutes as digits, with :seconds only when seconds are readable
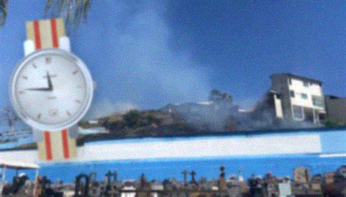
11:46
